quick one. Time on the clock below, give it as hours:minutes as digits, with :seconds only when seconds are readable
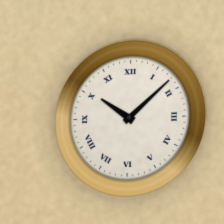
10:08
